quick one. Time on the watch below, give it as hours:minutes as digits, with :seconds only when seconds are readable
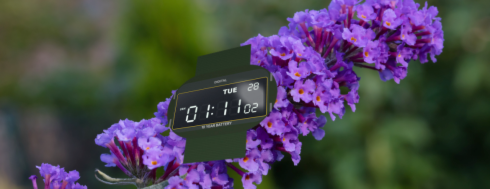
1:11
